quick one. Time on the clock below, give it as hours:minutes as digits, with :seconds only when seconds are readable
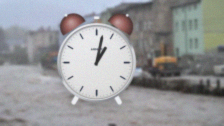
1:02
